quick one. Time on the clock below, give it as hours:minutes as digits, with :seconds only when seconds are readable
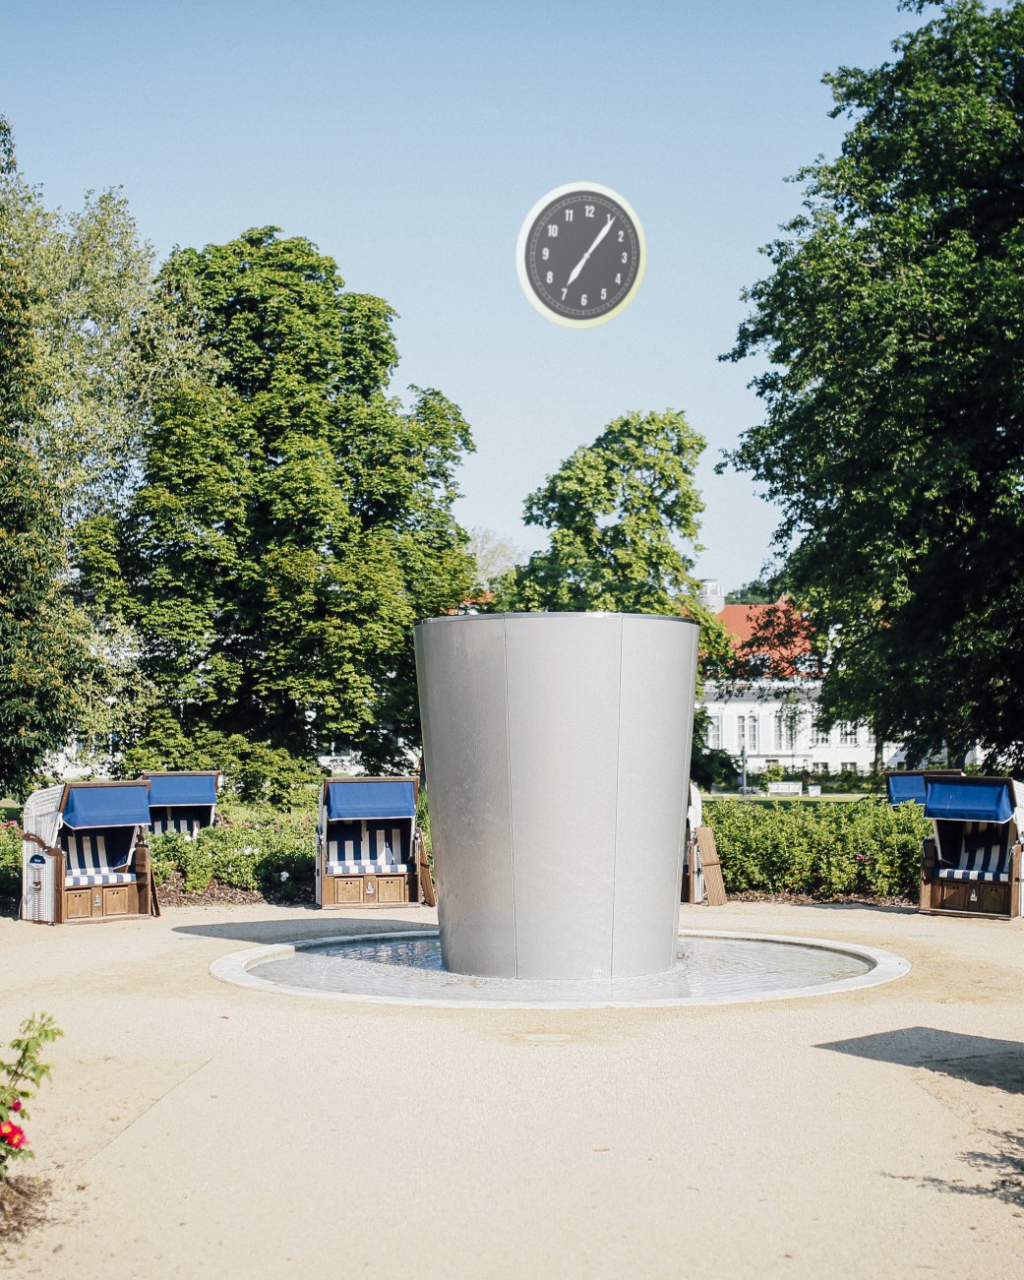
7:06
